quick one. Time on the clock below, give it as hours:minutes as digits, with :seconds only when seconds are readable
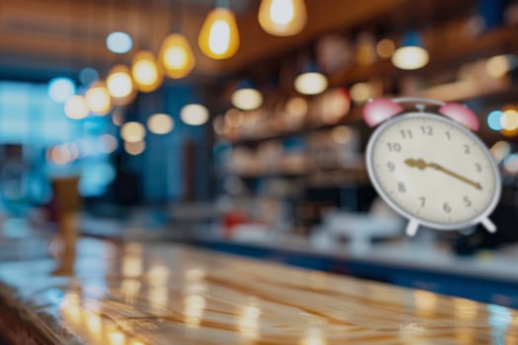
9:20
